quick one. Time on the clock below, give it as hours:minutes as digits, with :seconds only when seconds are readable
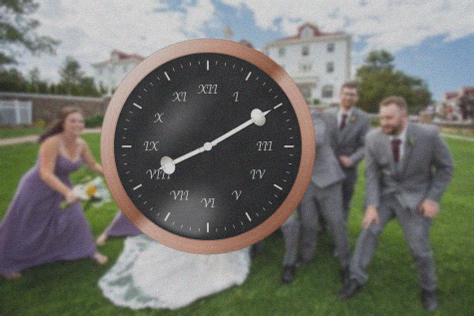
8:10
